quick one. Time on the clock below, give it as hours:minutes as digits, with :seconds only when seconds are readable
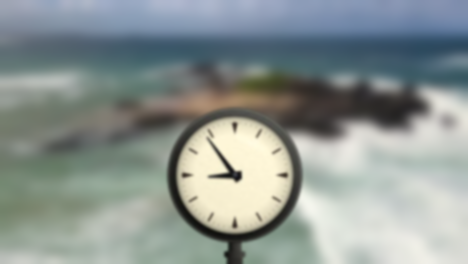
8:54
